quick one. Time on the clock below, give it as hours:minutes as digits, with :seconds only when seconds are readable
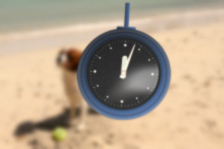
12:03
